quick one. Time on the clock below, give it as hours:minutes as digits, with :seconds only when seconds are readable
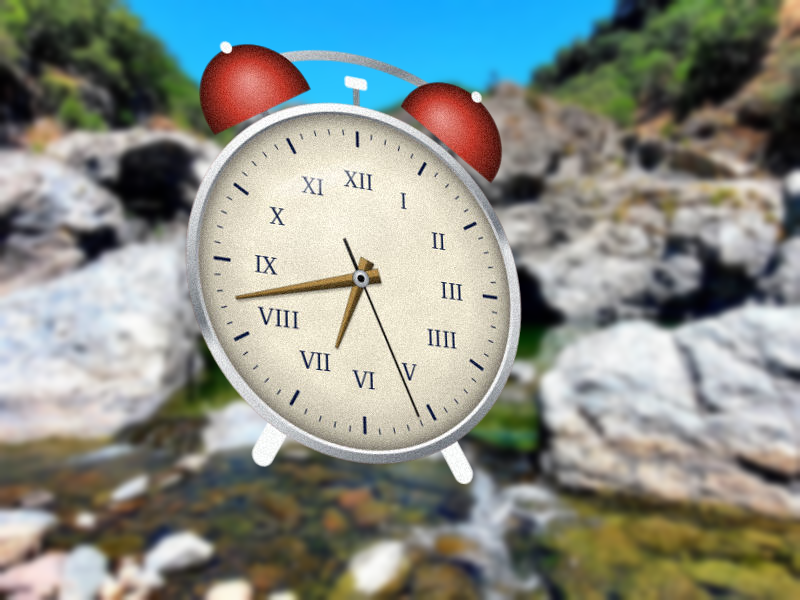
6:42:26
